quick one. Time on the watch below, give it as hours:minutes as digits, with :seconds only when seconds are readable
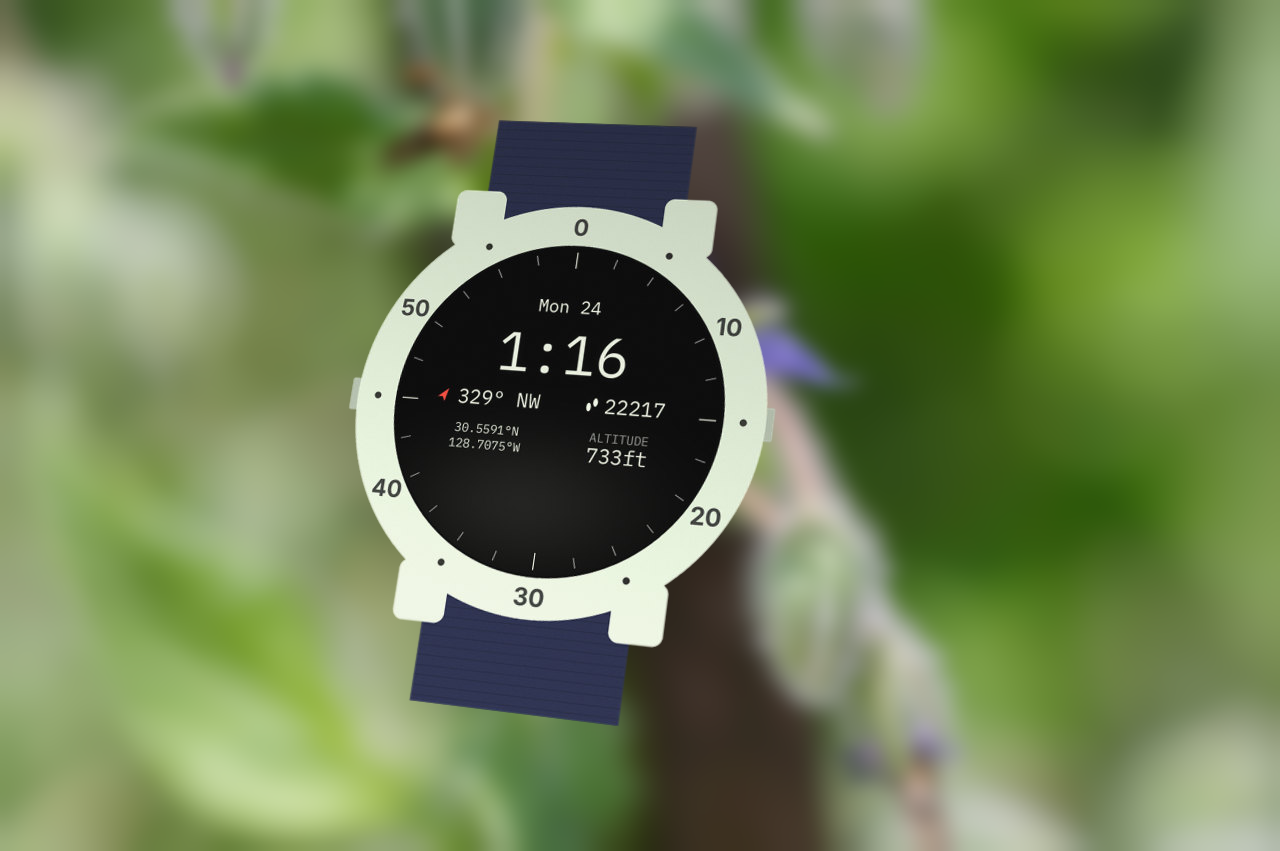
1:16
